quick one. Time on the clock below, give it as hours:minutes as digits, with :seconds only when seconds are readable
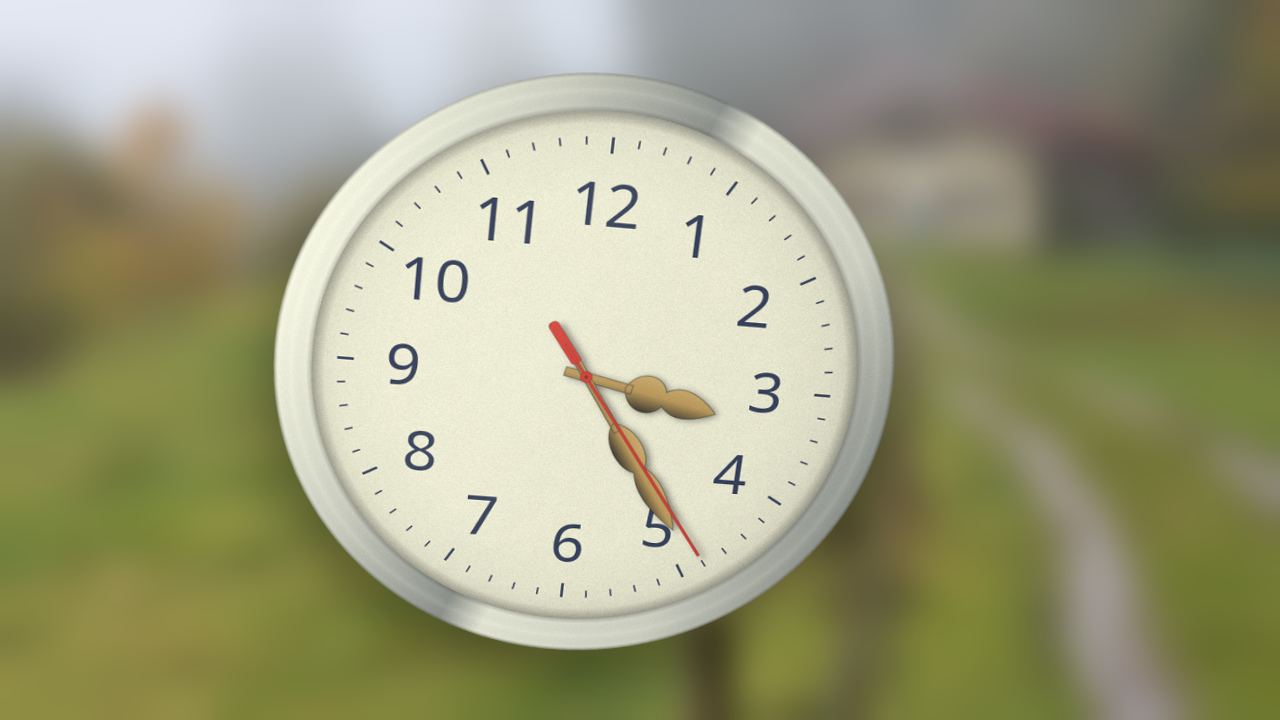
3:24:24
